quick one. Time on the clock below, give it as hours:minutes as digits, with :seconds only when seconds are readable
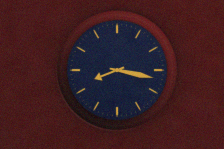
8:17
